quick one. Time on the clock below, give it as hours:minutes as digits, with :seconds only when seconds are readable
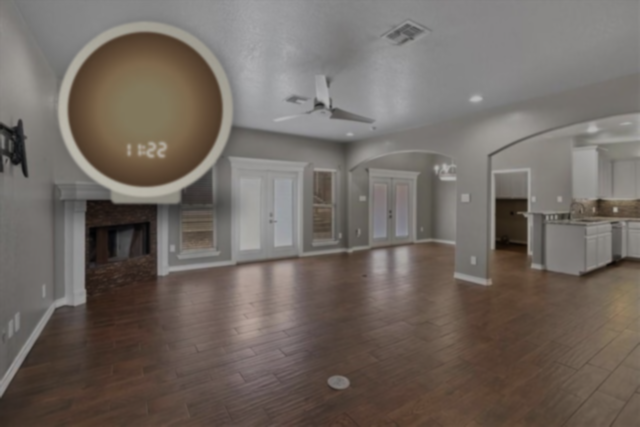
11:22
